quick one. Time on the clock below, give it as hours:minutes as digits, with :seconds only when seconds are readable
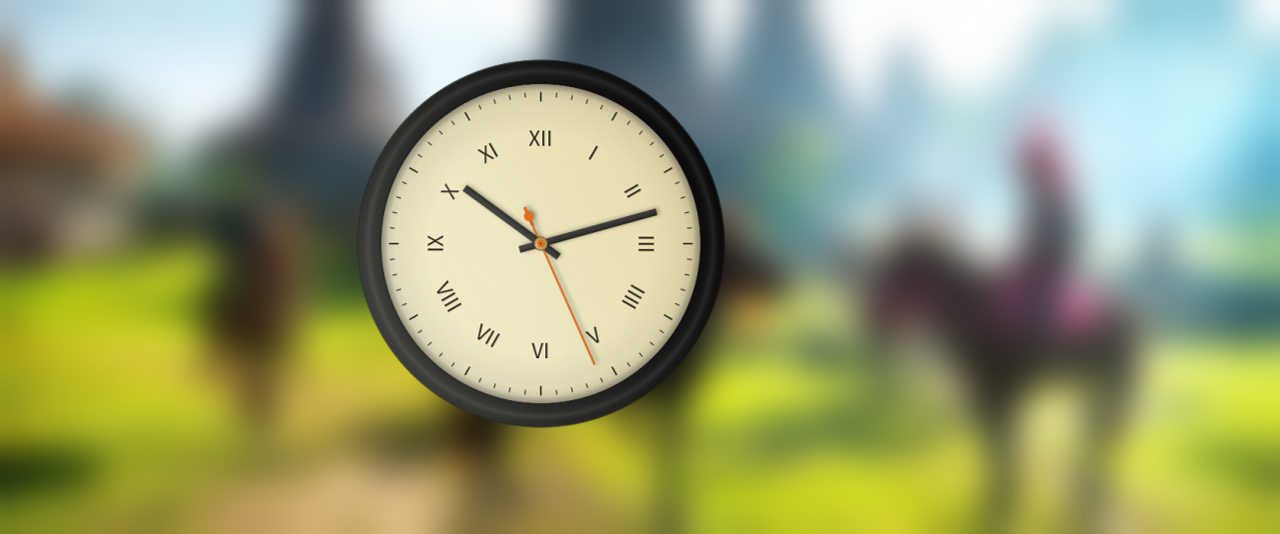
10:12:26
